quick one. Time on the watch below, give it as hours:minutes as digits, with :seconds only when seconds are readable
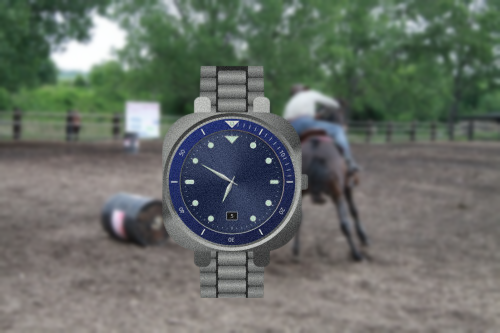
6:50
